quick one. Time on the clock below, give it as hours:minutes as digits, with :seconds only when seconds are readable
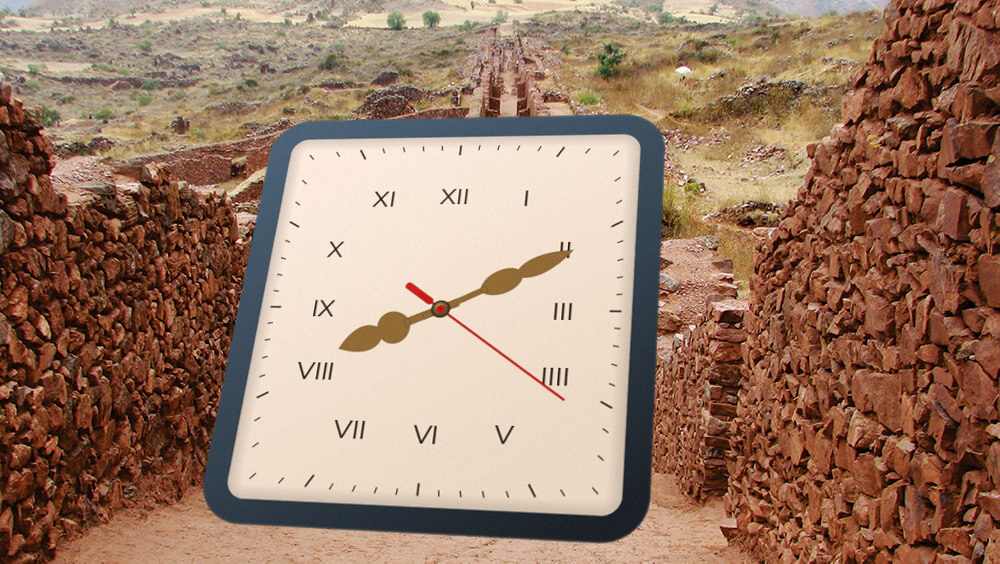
8:10:21
